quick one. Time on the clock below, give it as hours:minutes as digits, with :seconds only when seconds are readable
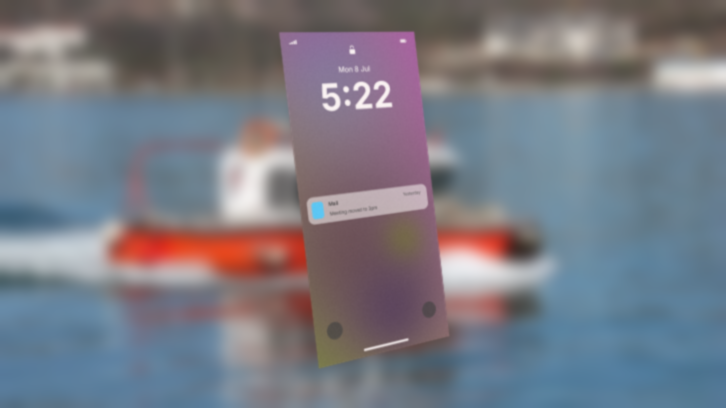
5:22
